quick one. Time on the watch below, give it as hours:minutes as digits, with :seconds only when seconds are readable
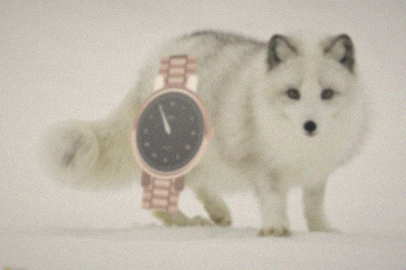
10:55
